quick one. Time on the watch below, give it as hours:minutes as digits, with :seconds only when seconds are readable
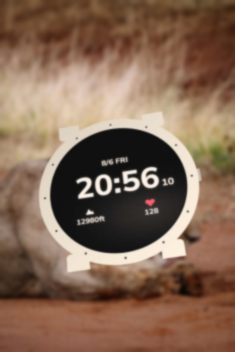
20:56:10
